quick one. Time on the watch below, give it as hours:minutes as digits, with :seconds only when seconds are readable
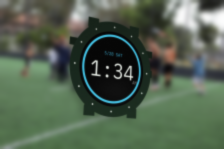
1:34
